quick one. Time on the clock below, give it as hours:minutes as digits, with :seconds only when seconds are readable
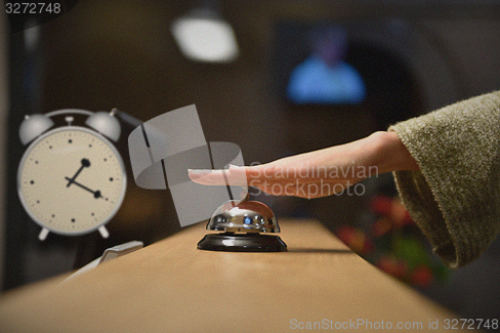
1:20
